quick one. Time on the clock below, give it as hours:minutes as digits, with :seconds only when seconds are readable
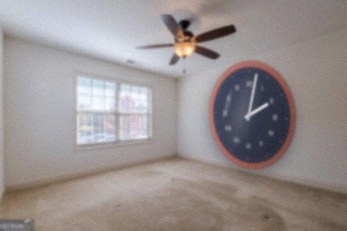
2:02
